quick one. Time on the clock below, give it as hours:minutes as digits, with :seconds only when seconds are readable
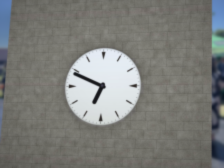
6:49
